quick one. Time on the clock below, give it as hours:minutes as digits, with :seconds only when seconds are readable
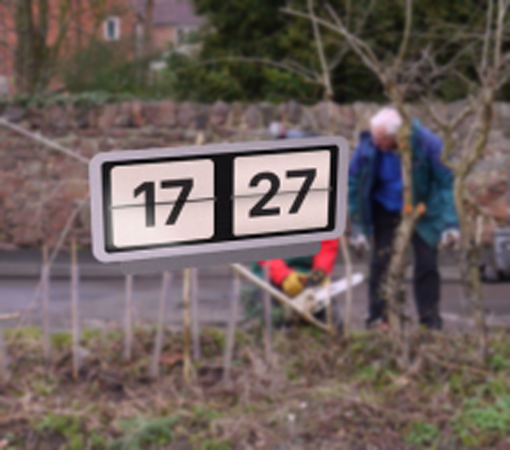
17:27
